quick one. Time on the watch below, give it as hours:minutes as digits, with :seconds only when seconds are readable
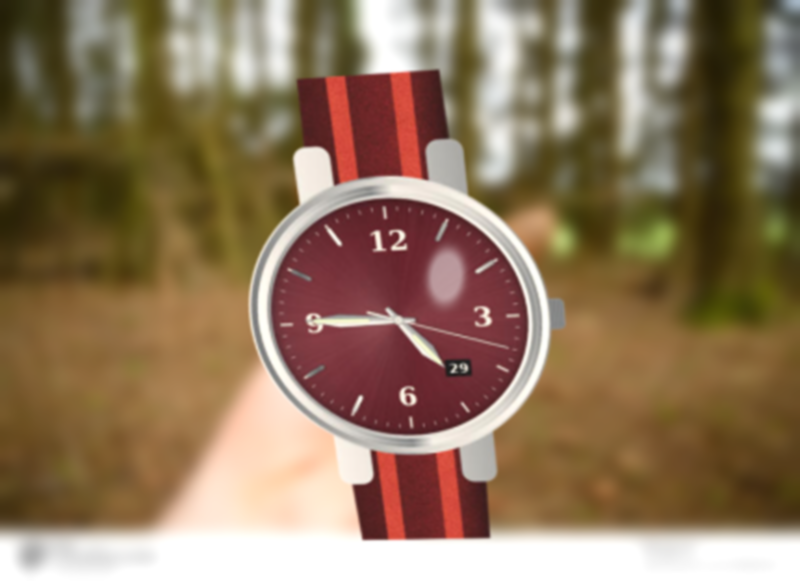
4:45:18
